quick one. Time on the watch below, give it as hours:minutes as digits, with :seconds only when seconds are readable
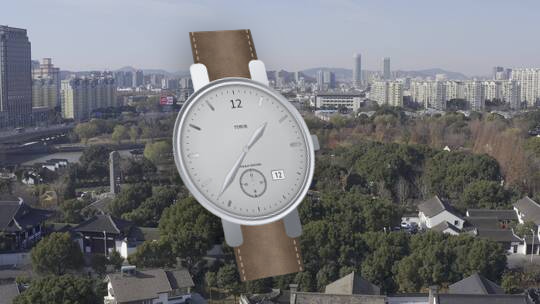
1:37
